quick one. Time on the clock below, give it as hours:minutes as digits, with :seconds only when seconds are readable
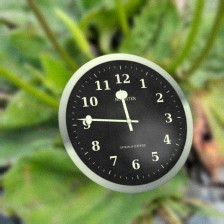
11:46
